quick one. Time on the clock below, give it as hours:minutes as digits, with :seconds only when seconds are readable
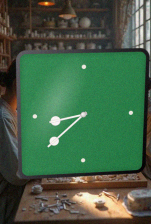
8:38
